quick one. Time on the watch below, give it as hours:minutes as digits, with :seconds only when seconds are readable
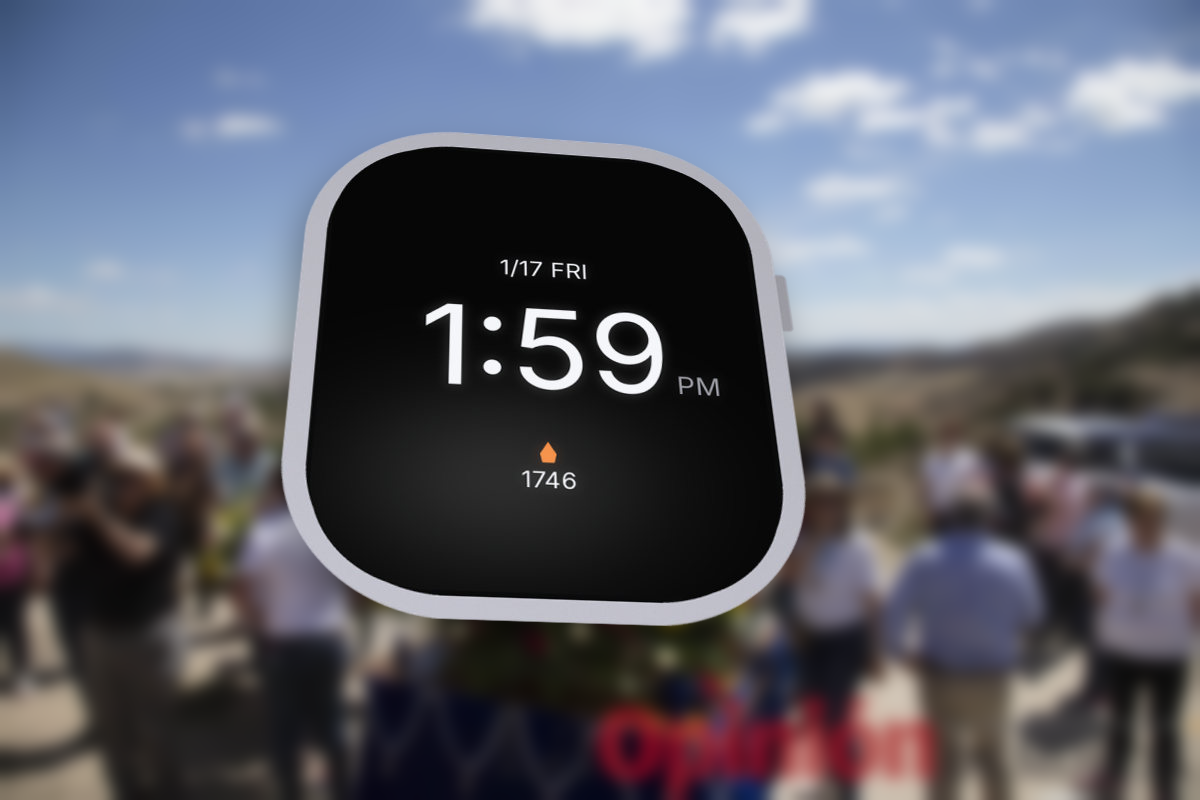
1:59
